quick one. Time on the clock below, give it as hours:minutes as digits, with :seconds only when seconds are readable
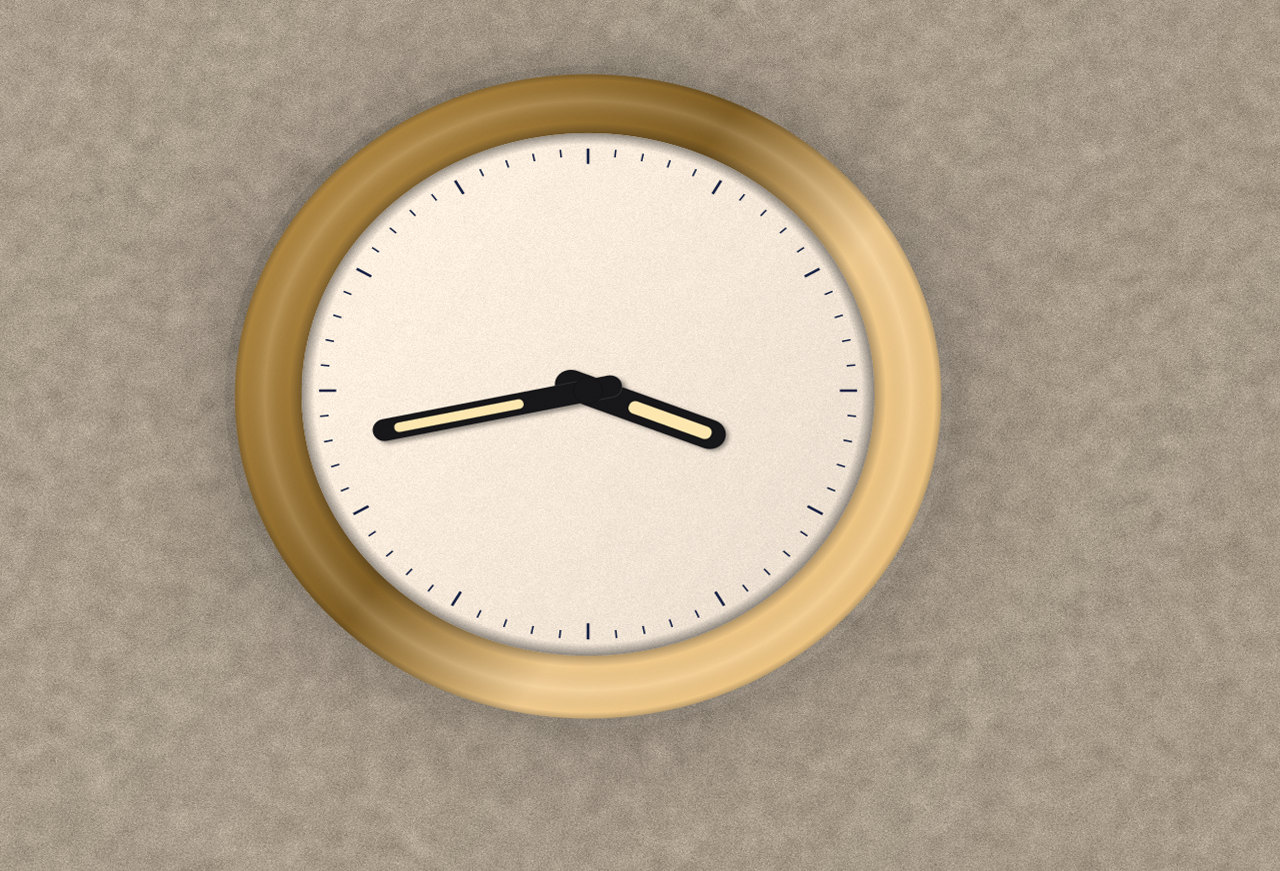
3:43
